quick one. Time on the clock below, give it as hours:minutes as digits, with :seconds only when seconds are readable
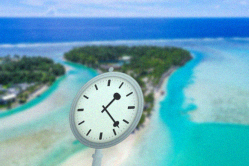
1:23
